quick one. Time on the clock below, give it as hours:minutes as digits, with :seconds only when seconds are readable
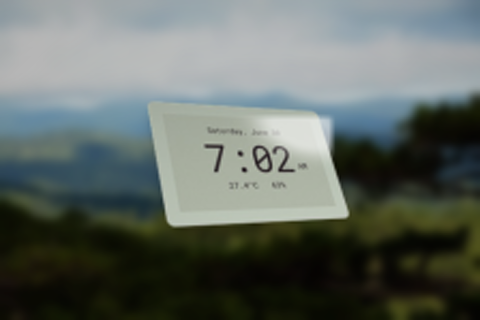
7:02
